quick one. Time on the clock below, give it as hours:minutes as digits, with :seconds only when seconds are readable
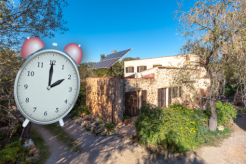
2:00
